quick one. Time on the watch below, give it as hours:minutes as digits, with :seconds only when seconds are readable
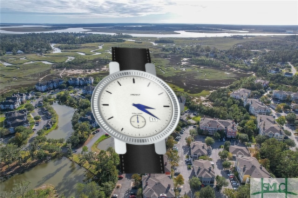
3:21
